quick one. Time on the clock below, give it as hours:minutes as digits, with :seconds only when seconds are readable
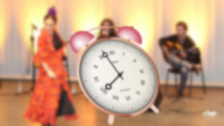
7:57
